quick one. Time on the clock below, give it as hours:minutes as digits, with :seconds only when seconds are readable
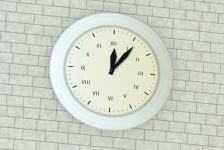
12:06
